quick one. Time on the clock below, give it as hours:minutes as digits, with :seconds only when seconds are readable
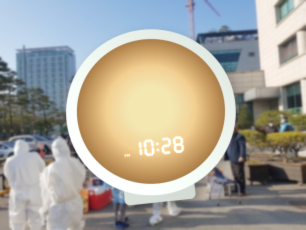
10:28
